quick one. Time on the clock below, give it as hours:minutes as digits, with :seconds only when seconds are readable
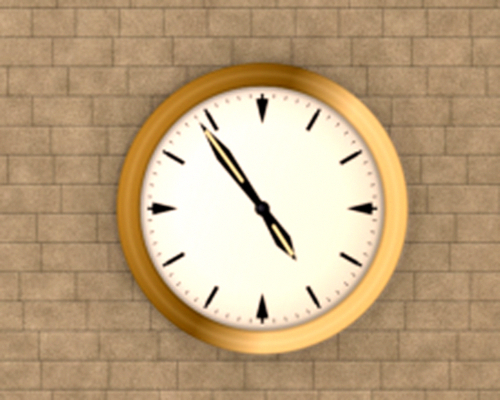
4:54
